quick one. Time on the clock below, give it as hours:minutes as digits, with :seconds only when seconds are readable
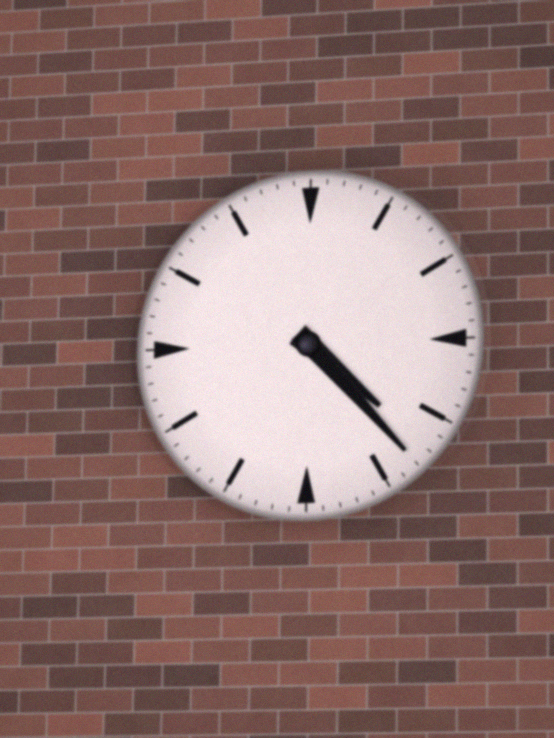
4:23
